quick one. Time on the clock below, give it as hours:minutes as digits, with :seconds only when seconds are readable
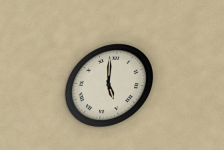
4:58
